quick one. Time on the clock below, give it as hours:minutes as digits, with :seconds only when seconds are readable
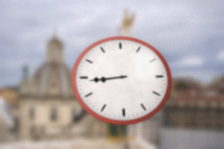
8:44
